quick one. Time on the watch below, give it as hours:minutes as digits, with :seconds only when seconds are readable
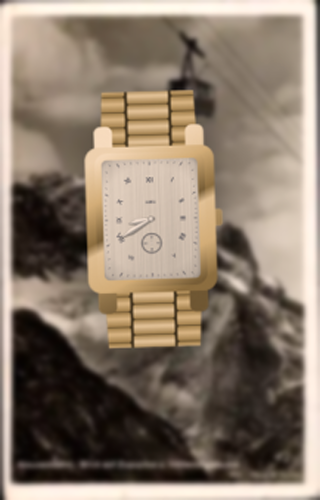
8:40
